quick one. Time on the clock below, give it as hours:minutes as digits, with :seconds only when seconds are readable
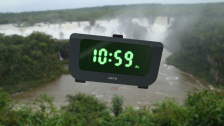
10:59
